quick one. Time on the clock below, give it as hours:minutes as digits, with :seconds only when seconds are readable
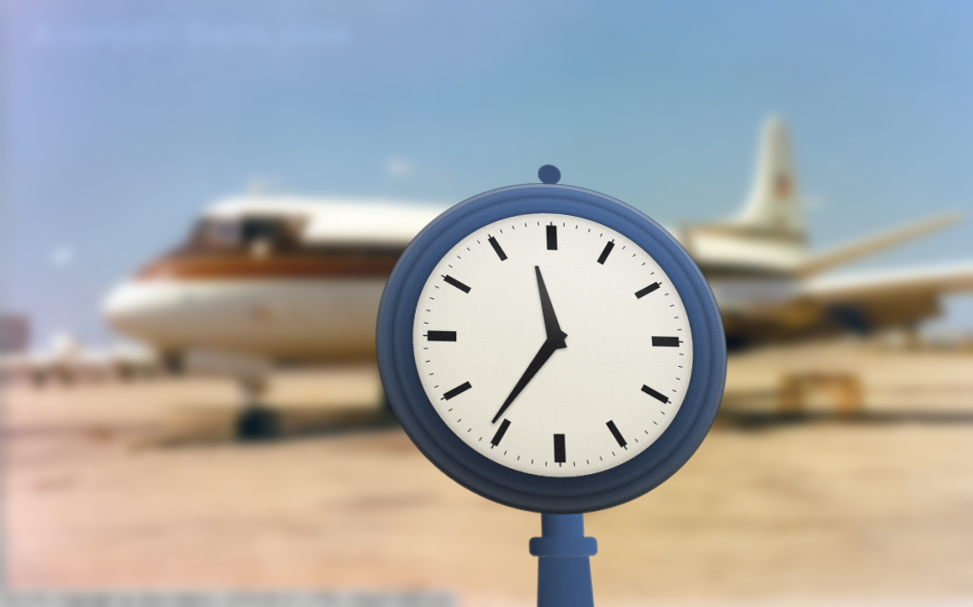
11:36
